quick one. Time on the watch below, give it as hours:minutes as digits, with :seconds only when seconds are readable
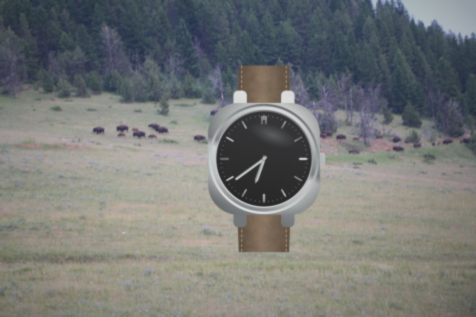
6:39
